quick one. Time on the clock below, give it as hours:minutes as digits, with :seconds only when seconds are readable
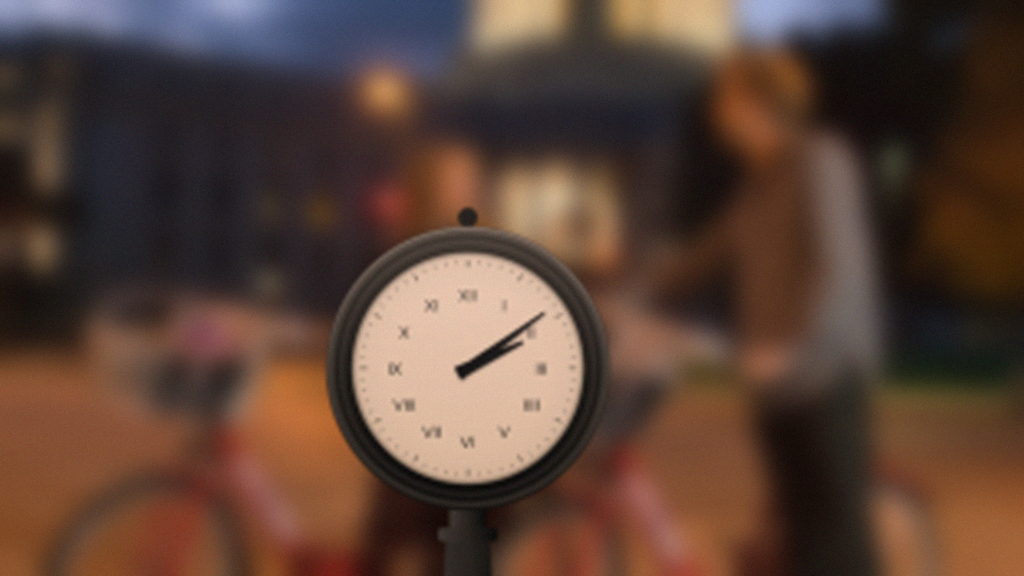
2:09
